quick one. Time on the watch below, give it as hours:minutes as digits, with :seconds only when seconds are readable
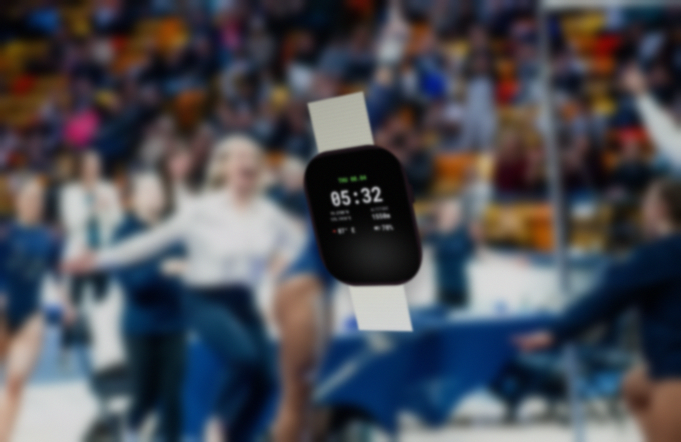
5:32
